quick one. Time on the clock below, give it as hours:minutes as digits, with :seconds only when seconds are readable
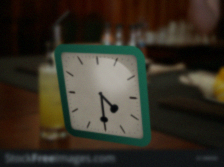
4:30
